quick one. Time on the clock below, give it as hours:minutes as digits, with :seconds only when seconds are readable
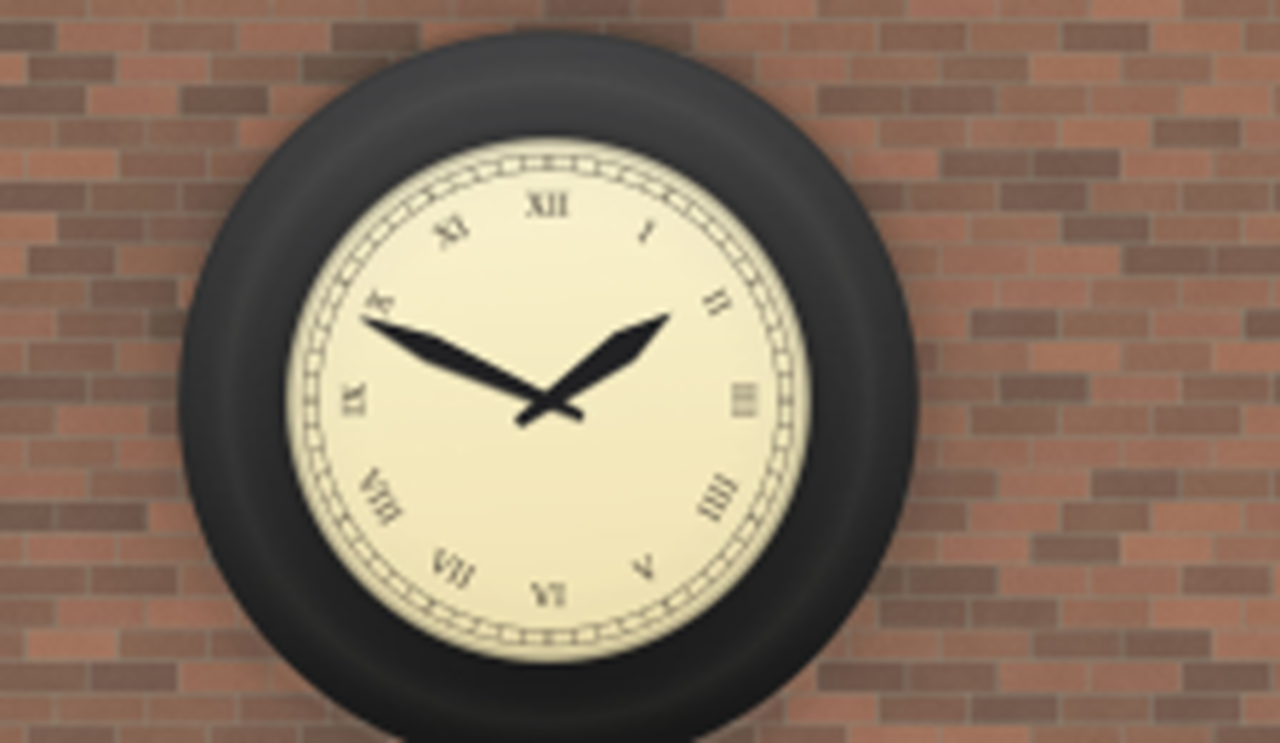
1:49
